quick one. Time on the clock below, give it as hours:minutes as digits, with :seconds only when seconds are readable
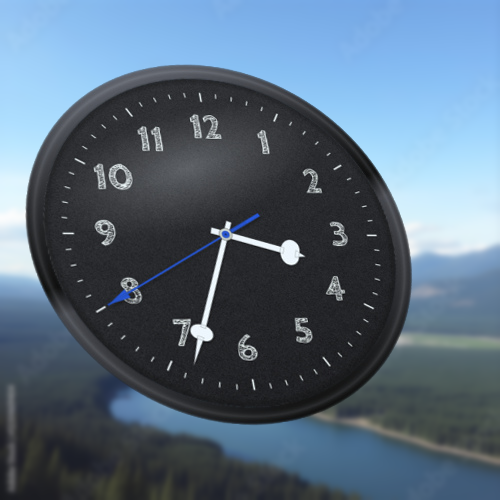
3:33:40
